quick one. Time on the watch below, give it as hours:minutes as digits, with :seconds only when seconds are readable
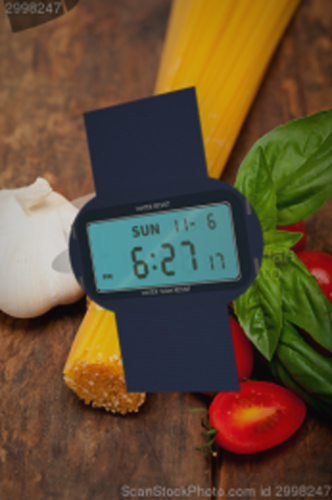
6:27:17
